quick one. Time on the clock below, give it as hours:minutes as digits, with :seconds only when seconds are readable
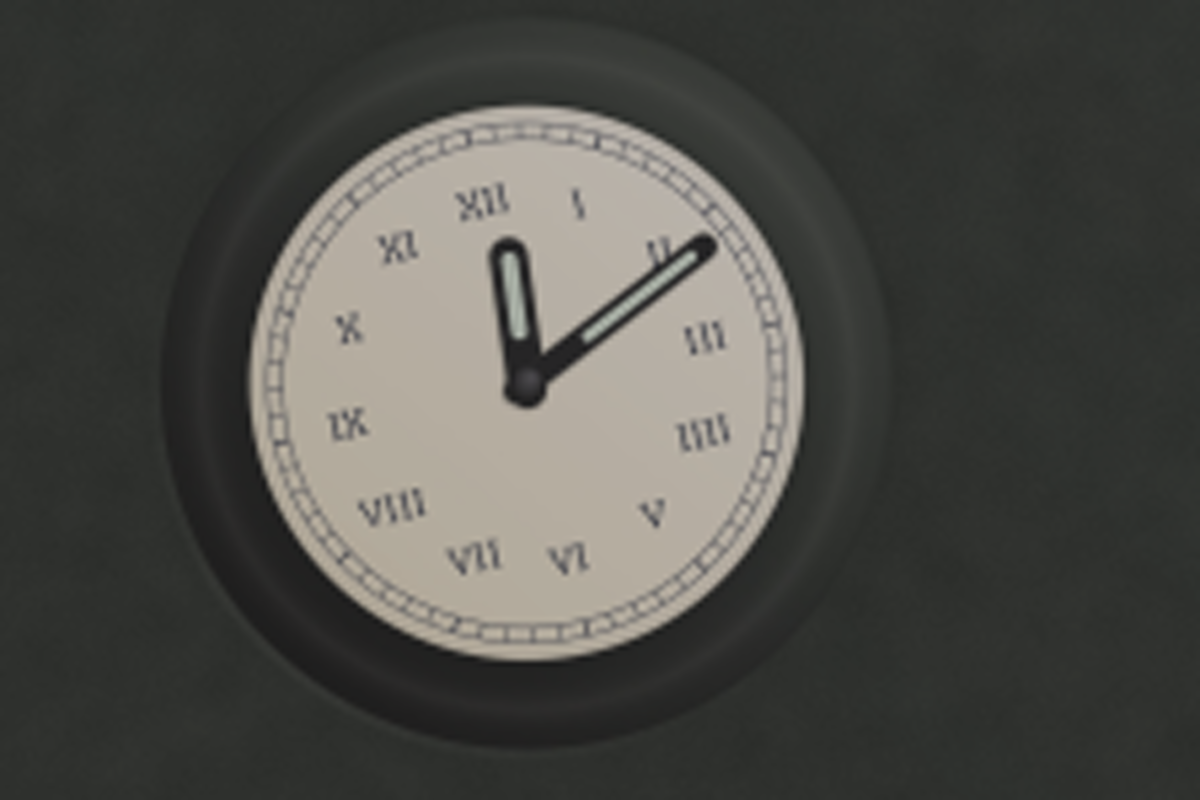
12:11
